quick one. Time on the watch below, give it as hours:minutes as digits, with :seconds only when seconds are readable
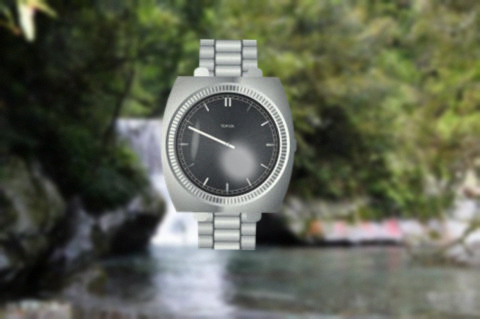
9:49
